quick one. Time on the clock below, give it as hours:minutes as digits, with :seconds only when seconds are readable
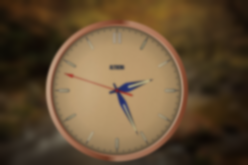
2:25:48
